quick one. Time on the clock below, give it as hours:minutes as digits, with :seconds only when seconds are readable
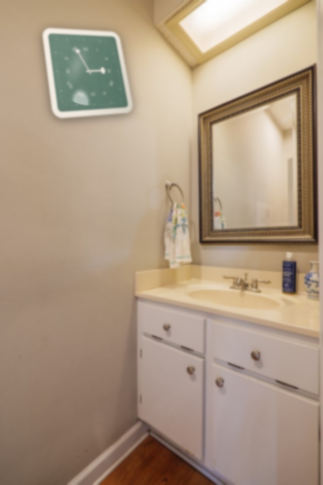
2:56
